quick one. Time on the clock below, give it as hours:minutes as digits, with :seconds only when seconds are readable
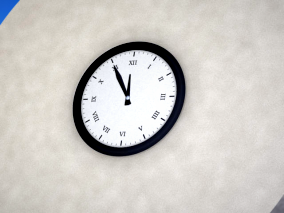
11:55
